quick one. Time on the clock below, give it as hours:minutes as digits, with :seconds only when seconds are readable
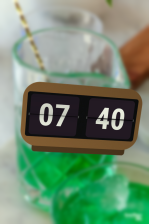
7:40
